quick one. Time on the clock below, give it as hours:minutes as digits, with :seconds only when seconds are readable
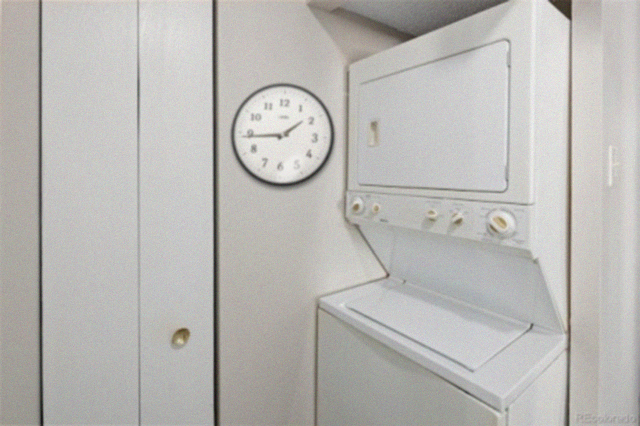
1:44
